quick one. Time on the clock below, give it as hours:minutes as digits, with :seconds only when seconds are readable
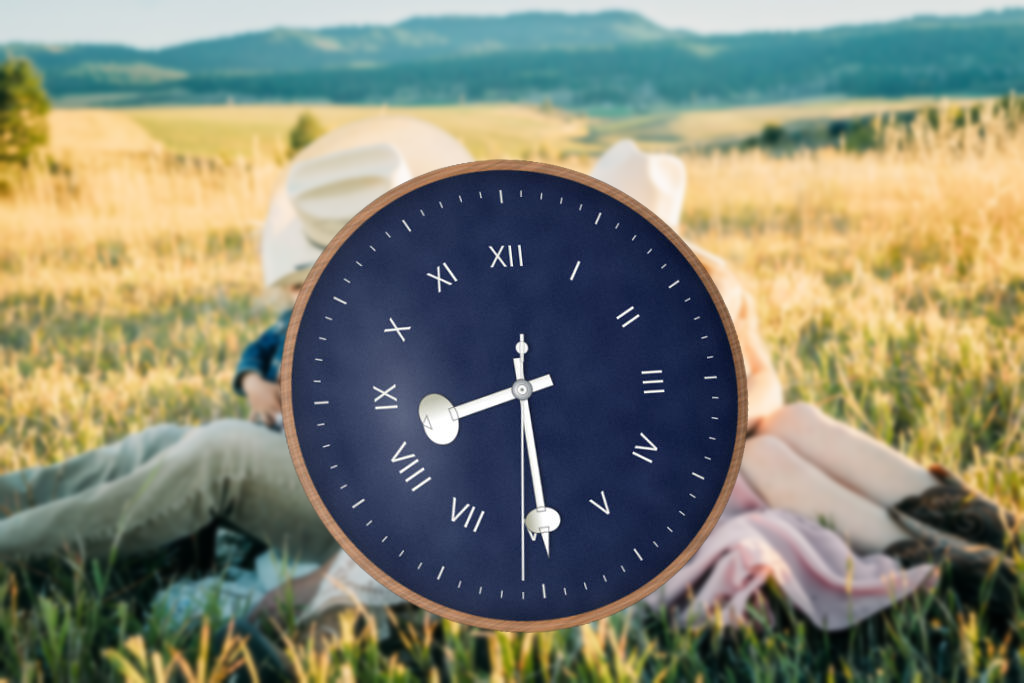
8:29:31
